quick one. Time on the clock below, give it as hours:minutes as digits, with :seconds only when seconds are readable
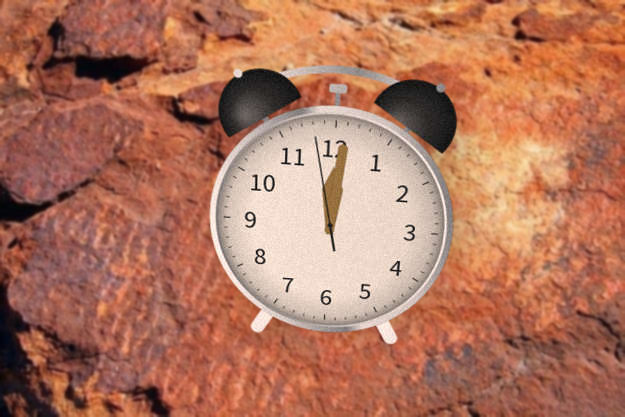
12:00:58
